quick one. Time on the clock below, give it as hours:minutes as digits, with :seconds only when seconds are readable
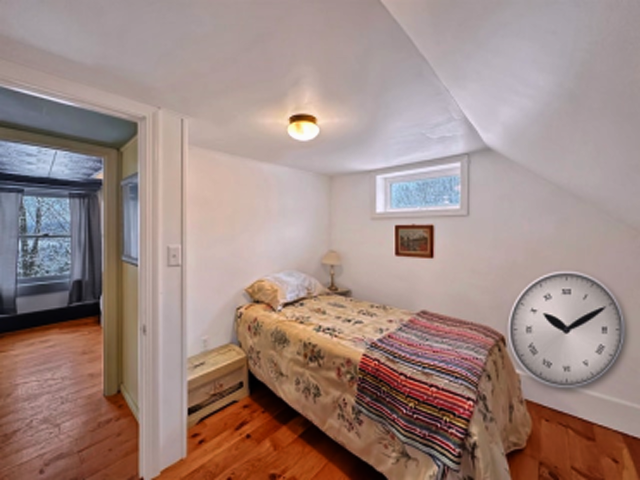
10:10
